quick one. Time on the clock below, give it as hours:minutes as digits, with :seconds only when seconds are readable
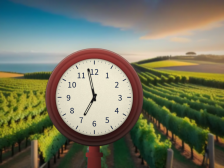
6:58
